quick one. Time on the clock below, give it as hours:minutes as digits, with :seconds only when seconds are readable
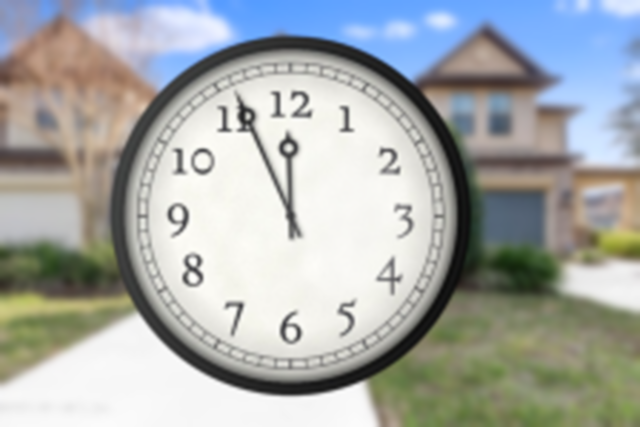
11:56
